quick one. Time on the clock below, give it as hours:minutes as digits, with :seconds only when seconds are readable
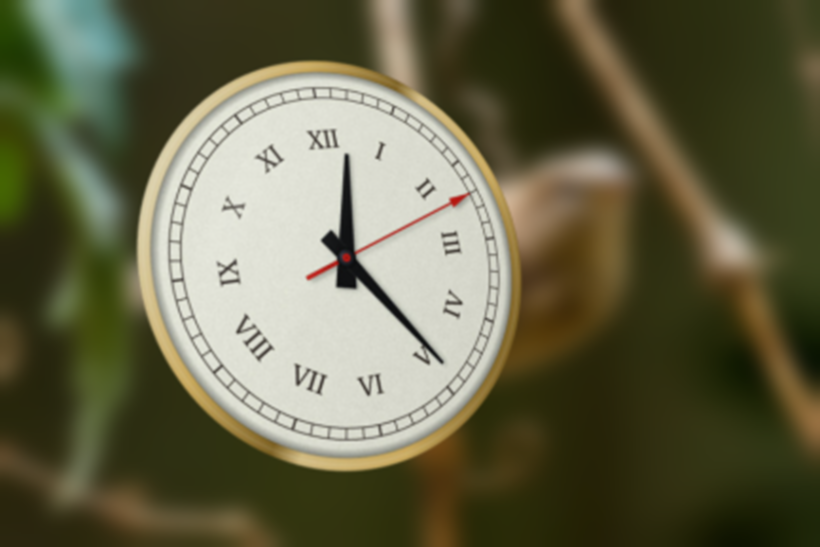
12:24:12
